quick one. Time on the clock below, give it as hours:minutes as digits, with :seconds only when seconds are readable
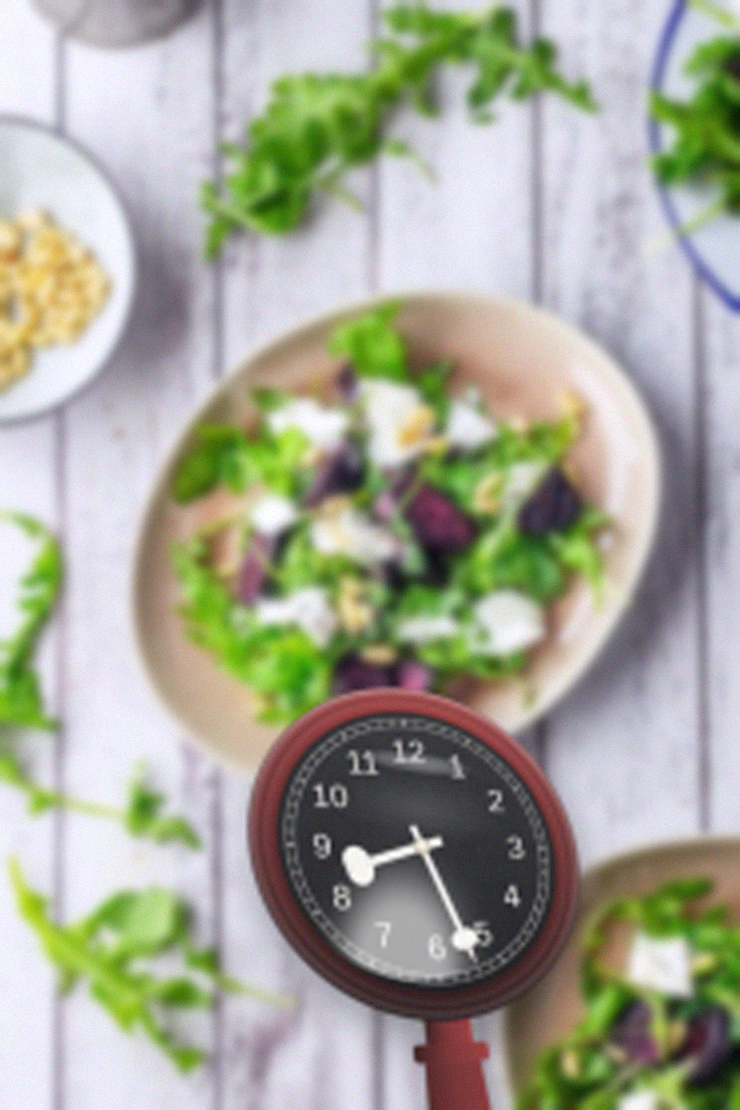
8:27
